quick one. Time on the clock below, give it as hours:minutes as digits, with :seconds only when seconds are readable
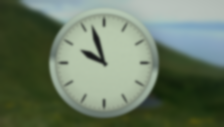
9:57
